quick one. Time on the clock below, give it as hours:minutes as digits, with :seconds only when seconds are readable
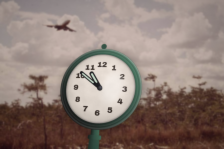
10:51
